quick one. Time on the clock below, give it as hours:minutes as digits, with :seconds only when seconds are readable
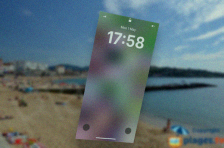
17:58
